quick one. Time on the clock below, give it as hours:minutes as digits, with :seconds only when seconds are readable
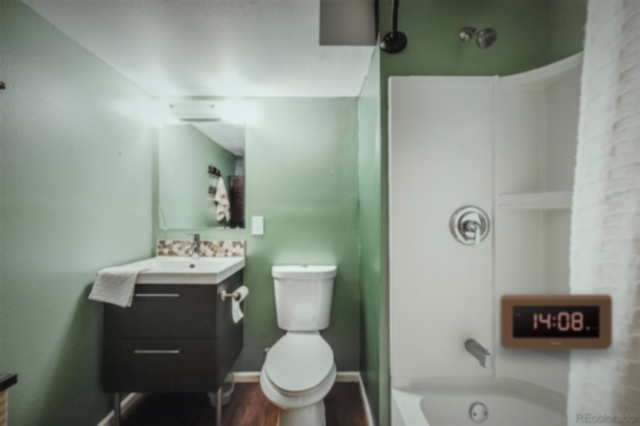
14:08
